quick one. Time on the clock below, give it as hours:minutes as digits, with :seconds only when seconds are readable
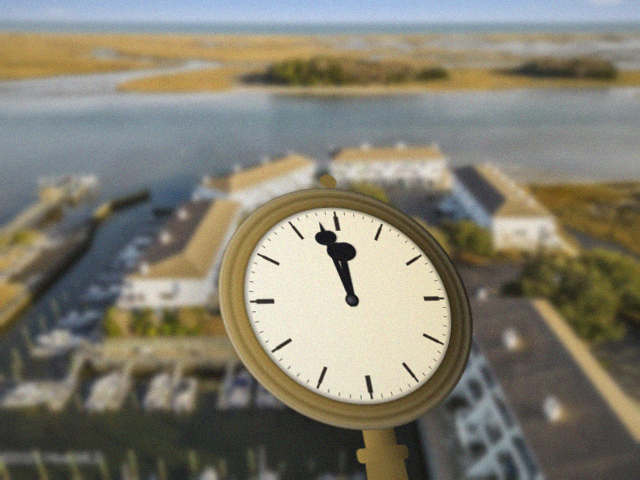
11:58
